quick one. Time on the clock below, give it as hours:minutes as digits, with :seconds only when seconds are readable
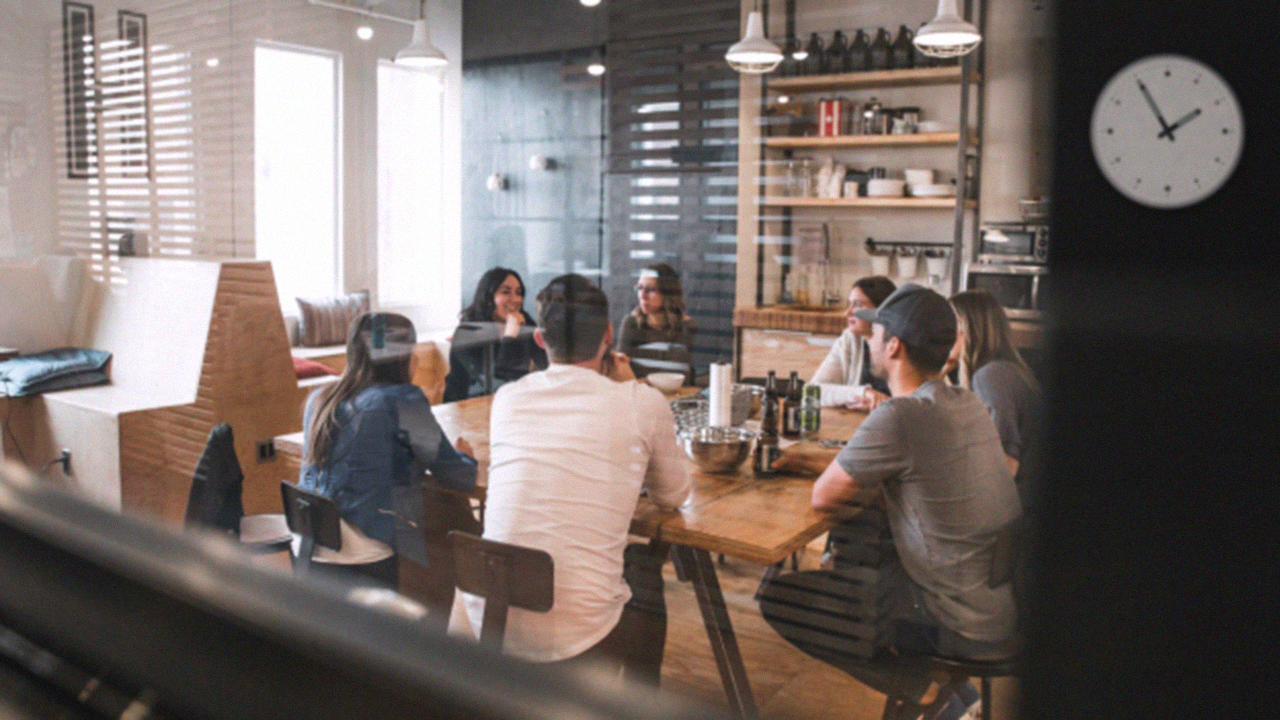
1:55
